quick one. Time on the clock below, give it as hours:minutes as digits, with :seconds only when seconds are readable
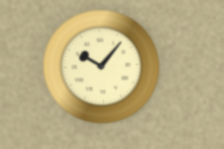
10:07
